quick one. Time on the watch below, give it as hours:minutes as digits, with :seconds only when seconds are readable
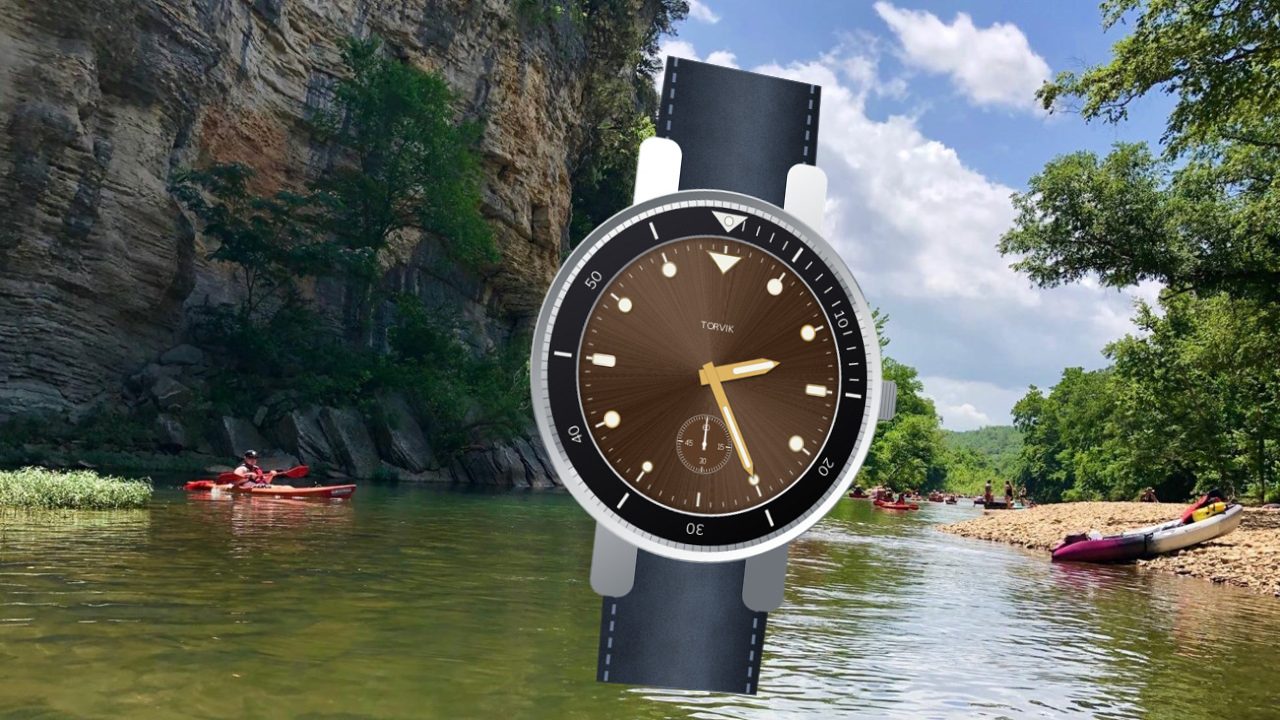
2:25
